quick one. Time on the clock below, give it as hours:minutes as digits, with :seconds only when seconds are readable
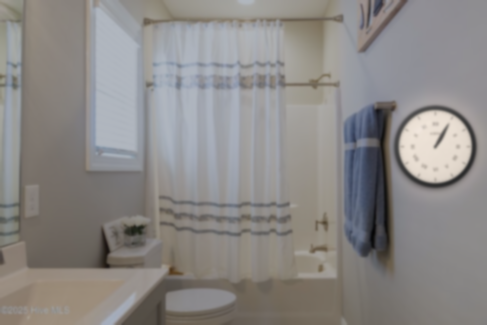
1:05
